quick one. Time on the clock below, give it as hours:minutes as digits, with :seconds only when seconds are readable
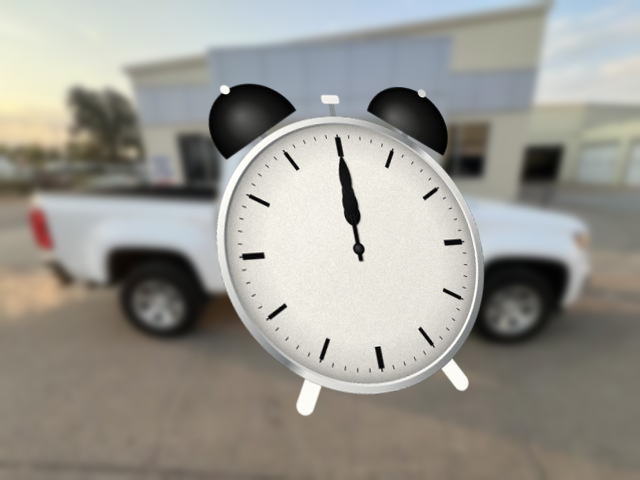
12:00
